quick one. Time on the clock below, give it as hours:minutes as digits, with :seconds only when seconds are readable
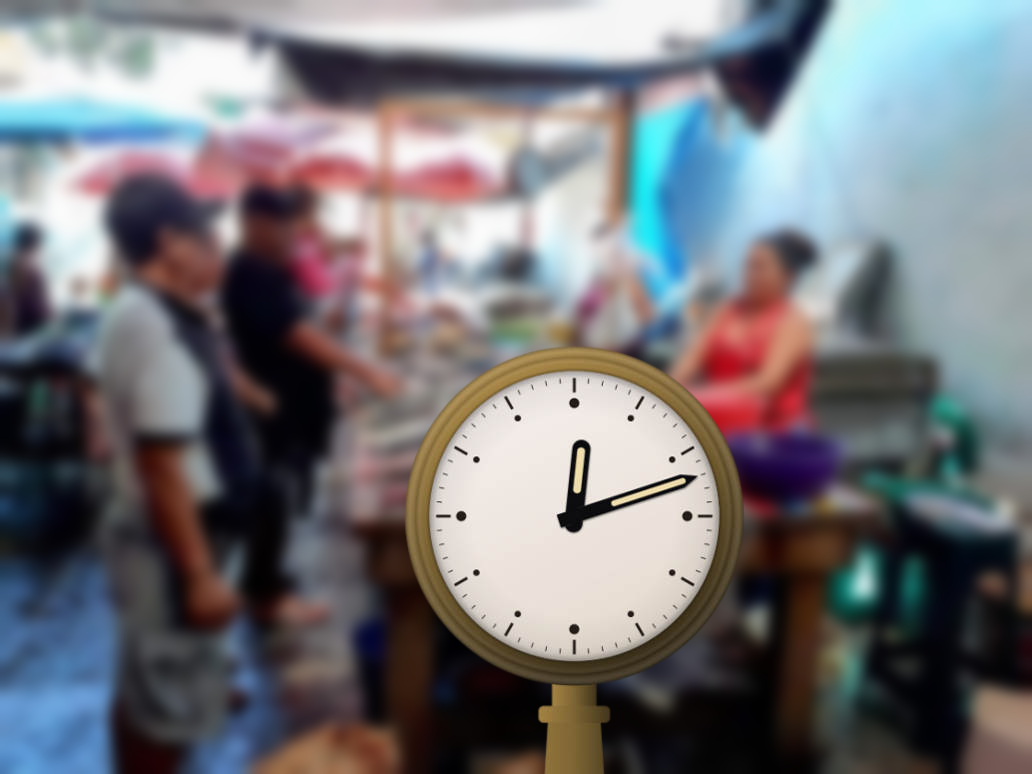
12:12
